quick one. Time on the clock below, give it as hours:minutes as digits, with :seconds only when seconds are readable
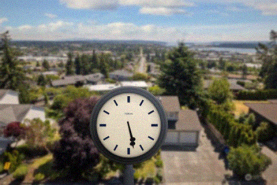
5:28
